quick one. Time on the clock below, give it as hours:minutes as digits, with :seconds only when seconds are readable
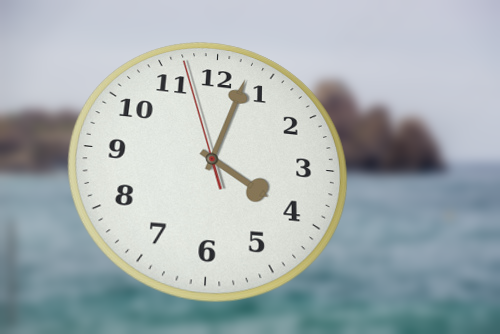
4:02:57
